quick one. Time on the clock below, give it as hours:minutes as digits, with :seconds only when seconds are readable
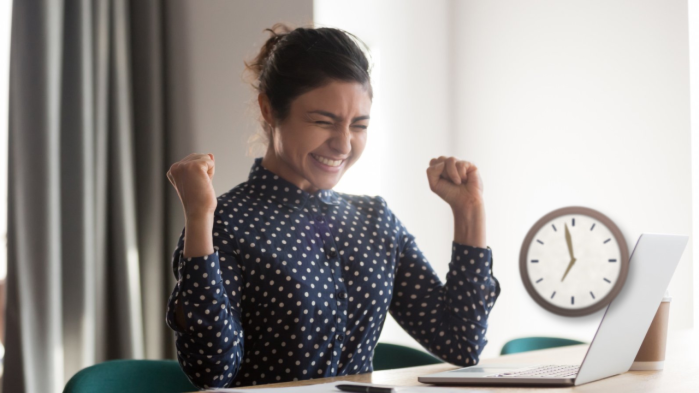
6:58
